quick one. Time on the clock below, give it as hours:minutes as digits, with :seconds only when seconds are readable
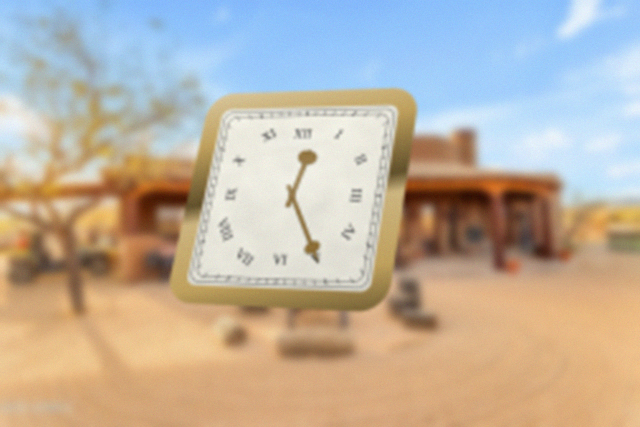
12:25
